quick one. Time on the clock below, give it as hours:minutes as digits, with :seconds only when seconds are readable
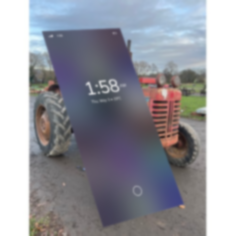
1:58
